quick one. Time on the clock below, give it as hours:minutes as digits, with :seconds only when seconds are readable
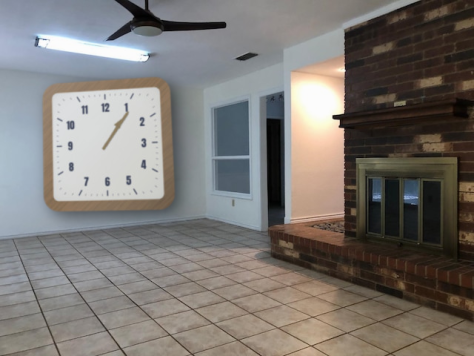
1:06
